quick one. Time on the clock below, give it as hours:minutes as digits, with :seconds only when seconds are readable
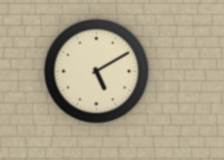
5:10
